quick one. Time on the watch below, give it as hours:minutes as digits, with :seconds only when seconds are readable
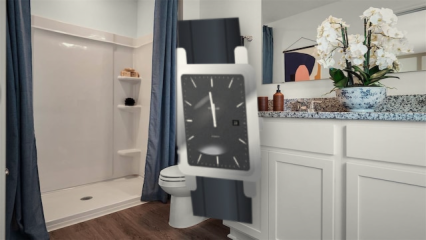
11:59
